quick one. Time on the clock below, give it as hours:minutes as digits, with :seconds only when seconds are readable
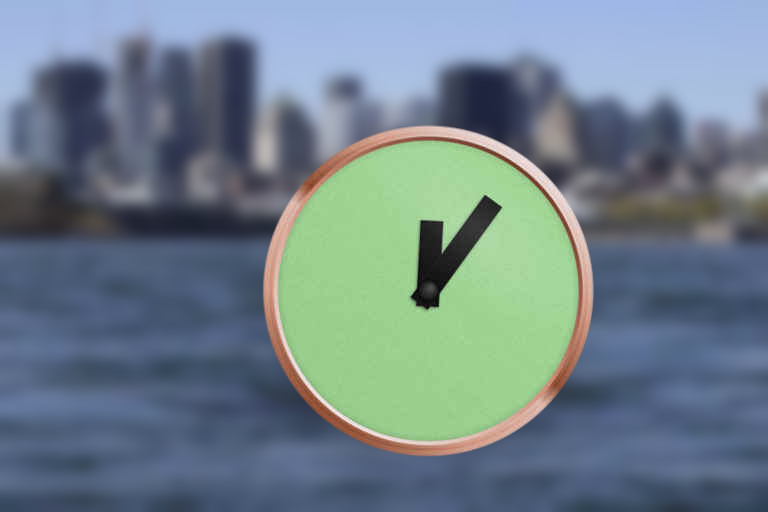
12:06
